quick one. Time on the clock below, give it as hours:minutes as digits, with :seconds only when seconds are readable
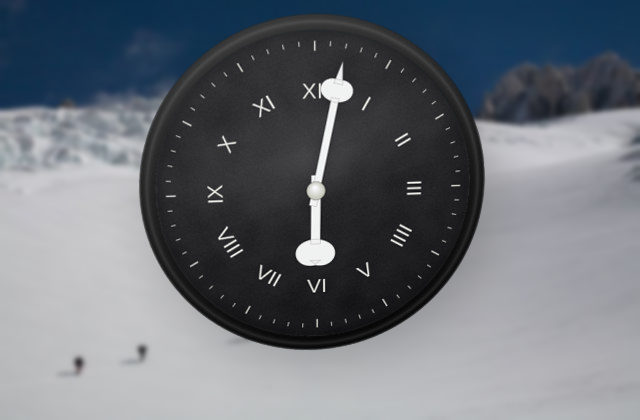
6:02
